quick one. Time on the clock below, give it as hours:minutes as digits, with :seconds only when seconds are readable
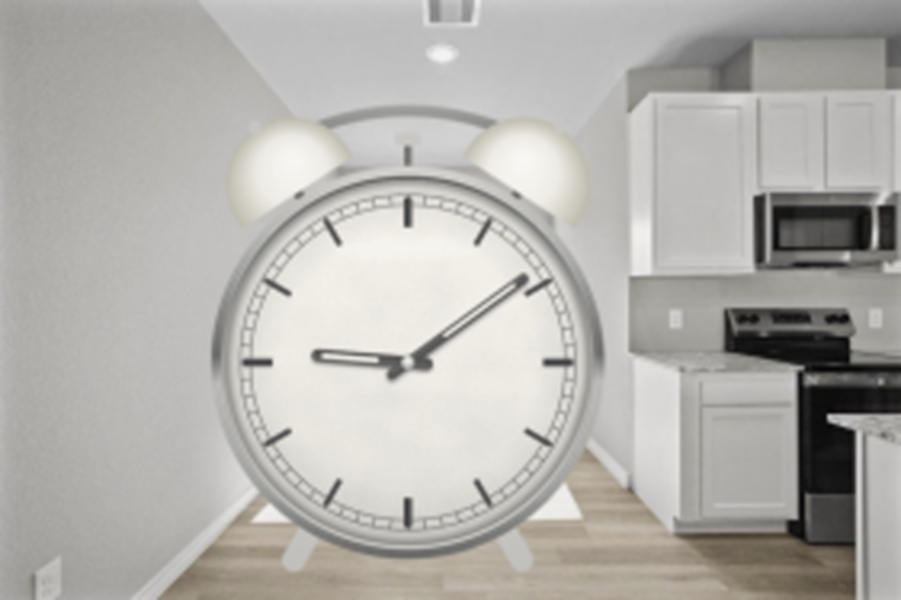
9:09
